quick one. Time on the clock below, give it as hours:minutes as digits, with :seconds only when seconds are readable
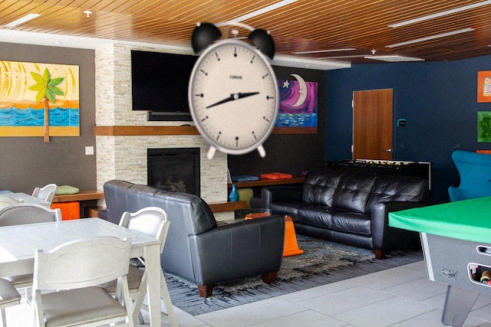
2:42
